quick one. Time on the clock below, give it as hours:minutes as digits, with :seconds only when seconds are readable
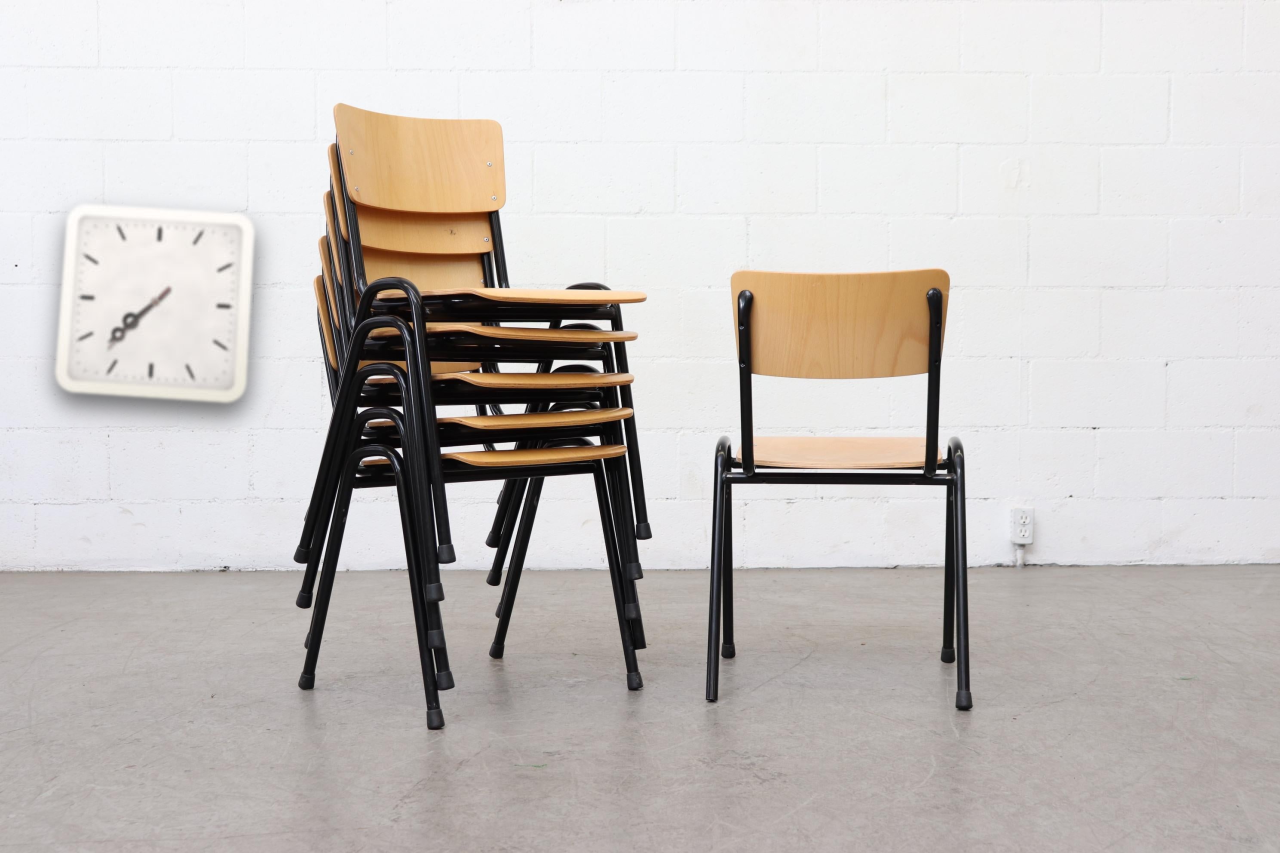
7:37:37
